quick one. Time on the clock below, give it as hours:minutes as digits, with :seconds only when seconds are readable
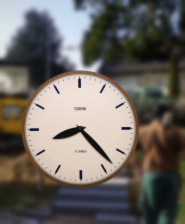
8:23
